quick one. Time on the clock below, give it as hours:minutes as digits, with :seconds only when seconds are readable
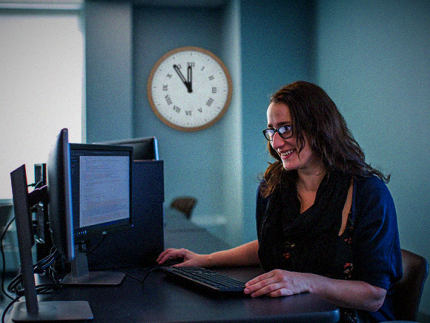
11:54
